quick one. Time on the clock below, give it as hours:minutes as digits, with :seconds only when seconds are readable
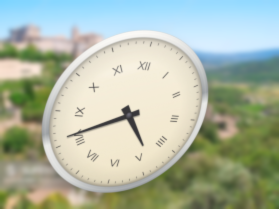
4:41
